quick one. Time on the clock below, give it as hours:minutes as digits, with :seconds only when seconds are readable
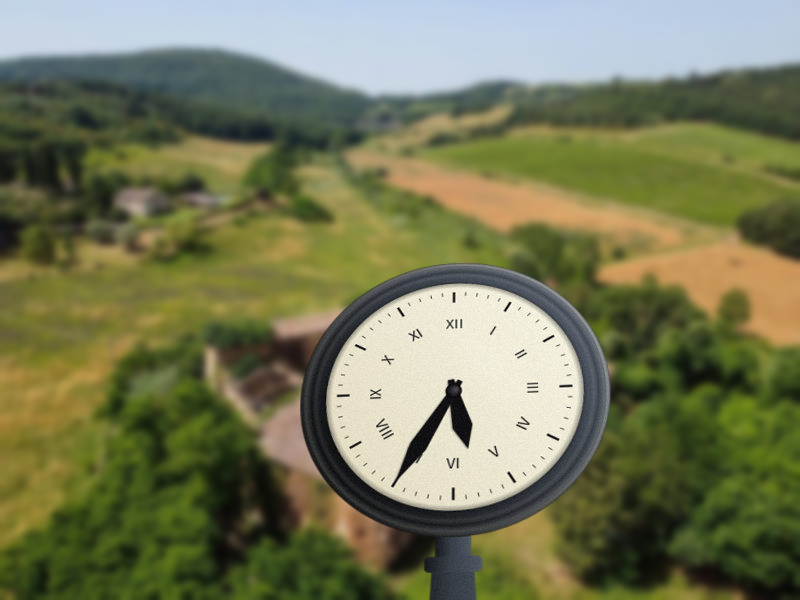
5:35
